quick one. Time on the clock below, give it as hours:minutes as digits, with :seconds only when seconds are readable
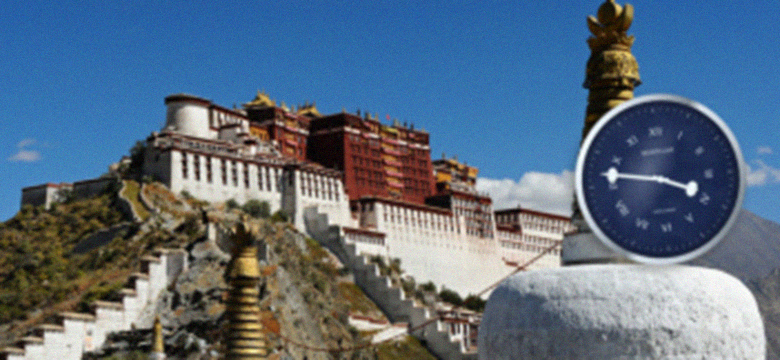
3:47
